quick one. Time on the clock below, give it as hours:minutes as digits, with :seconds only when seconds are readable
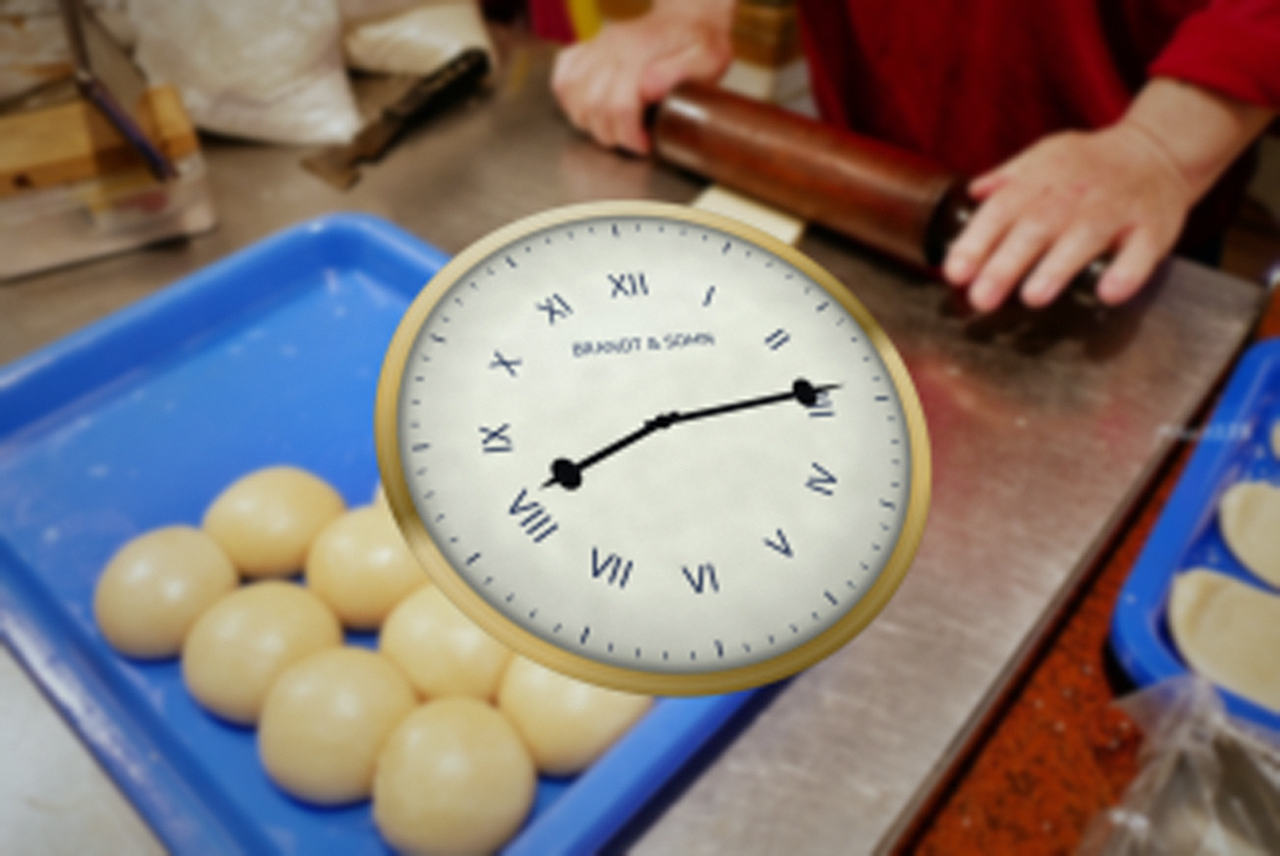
8:14
